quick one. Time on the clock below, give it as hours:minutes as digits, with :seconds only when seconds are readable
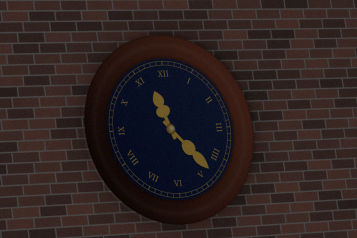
11:23
